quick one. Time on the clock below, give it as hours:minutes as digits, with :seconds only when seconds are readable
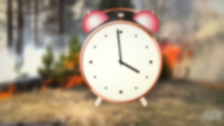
3:59
